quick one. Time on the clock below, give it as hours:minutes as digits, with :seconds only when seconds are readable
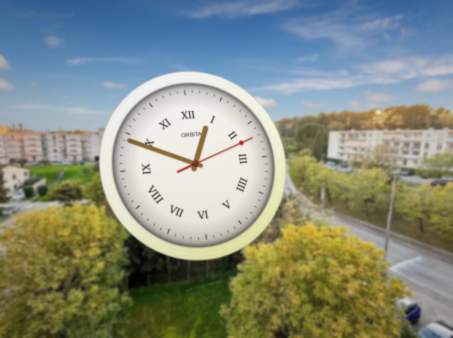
12:49:12
